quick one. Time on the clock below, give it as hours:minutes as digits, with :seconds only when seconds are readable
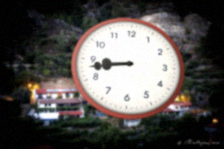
8:43
